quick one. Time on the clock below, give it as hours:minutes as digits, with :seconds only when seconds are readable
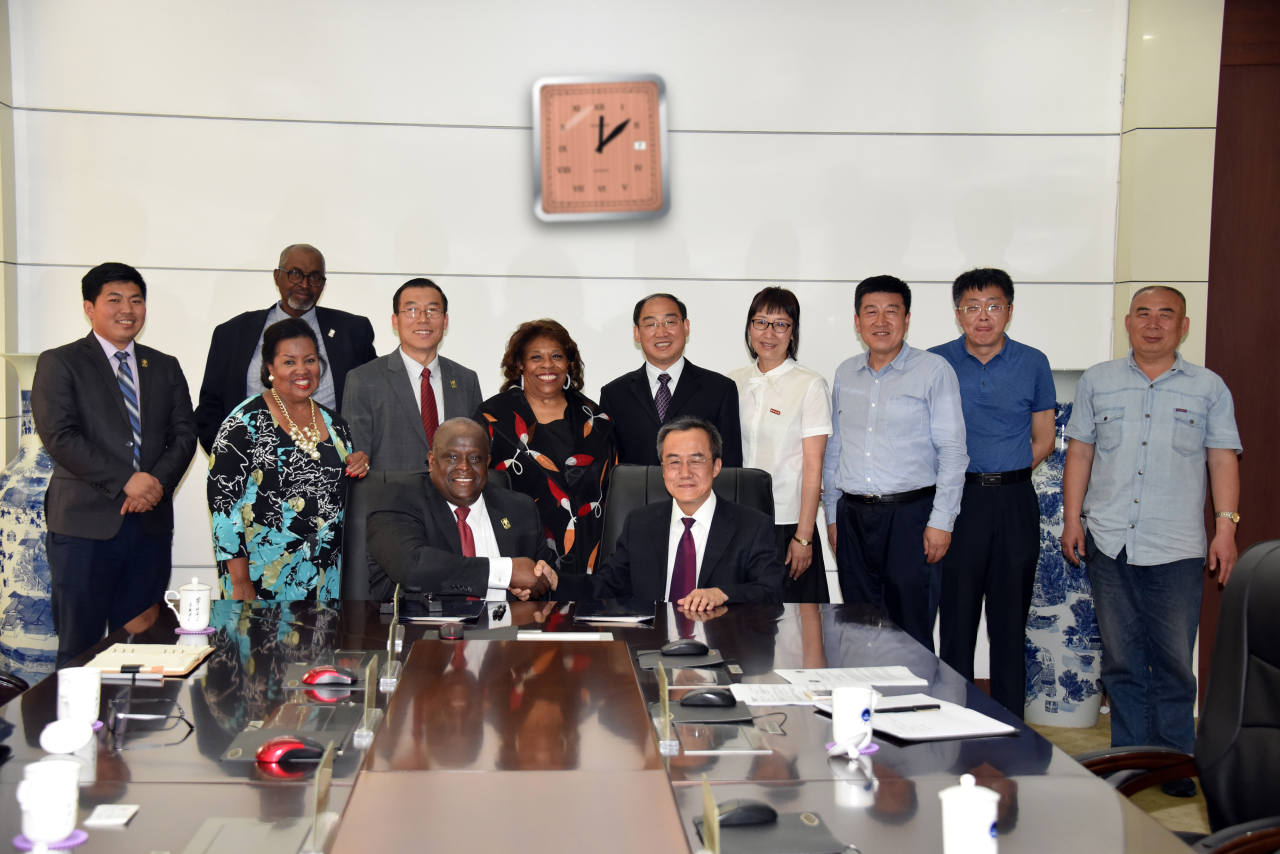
12:08
